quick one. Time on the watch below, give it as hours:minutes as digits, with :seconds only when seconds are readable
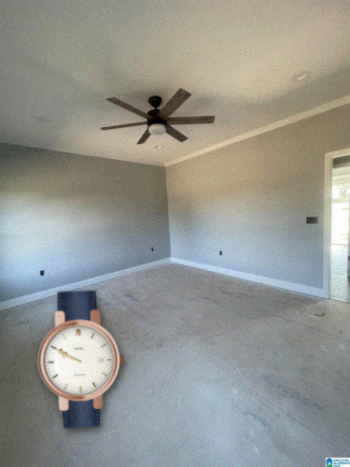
9:50
